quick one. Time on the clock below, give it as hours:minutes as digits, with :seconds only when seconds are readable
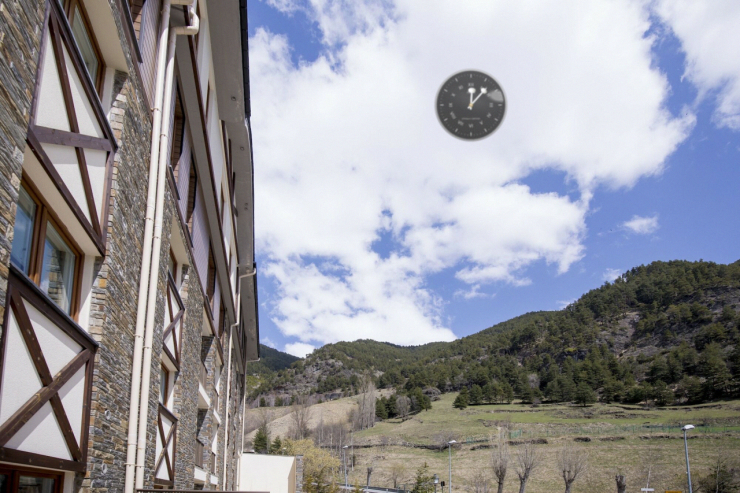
12:07
